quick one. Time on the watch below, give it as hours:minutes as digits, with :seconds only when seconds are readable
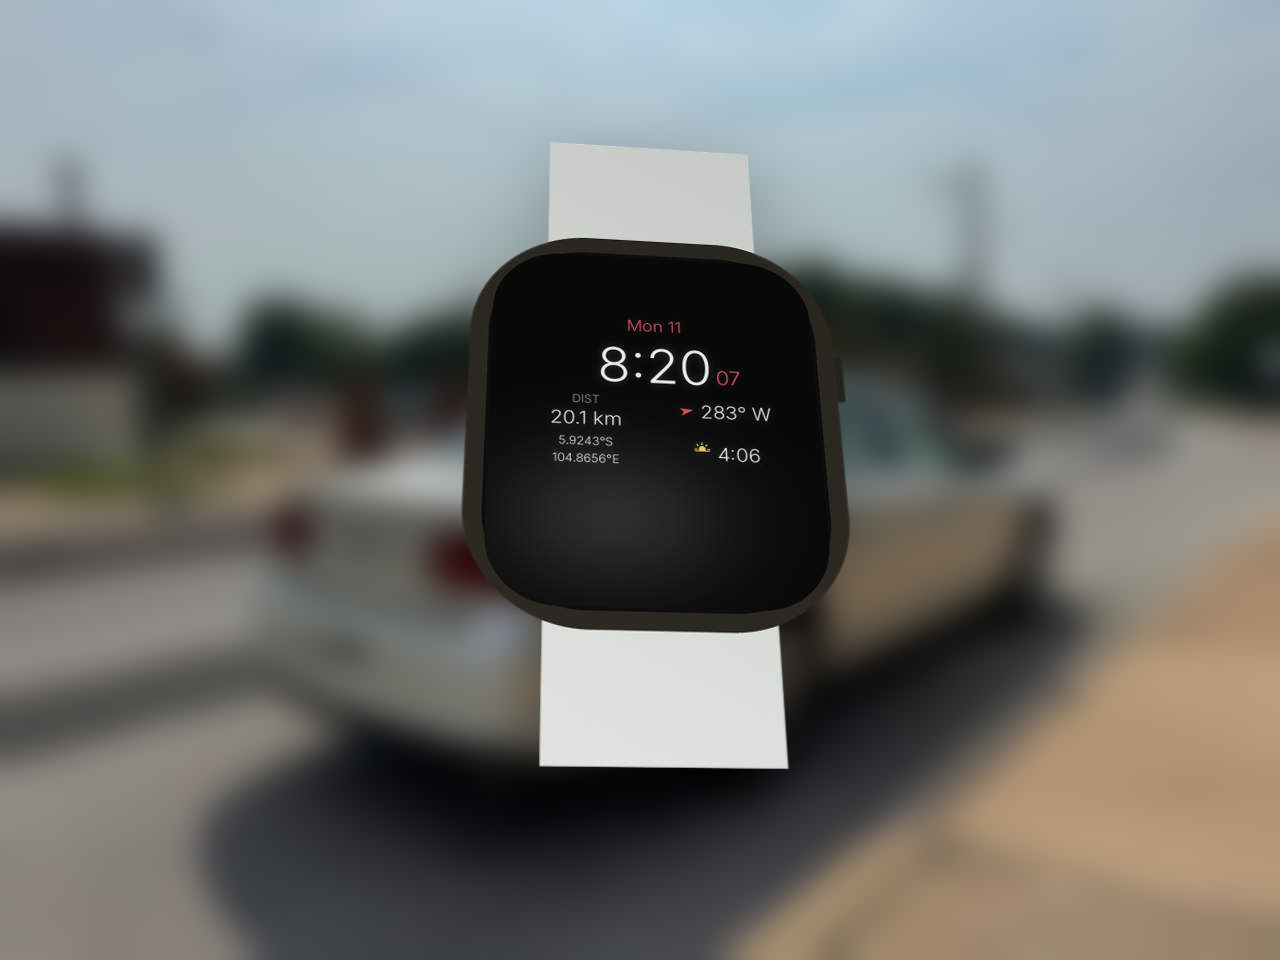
8:20:07
